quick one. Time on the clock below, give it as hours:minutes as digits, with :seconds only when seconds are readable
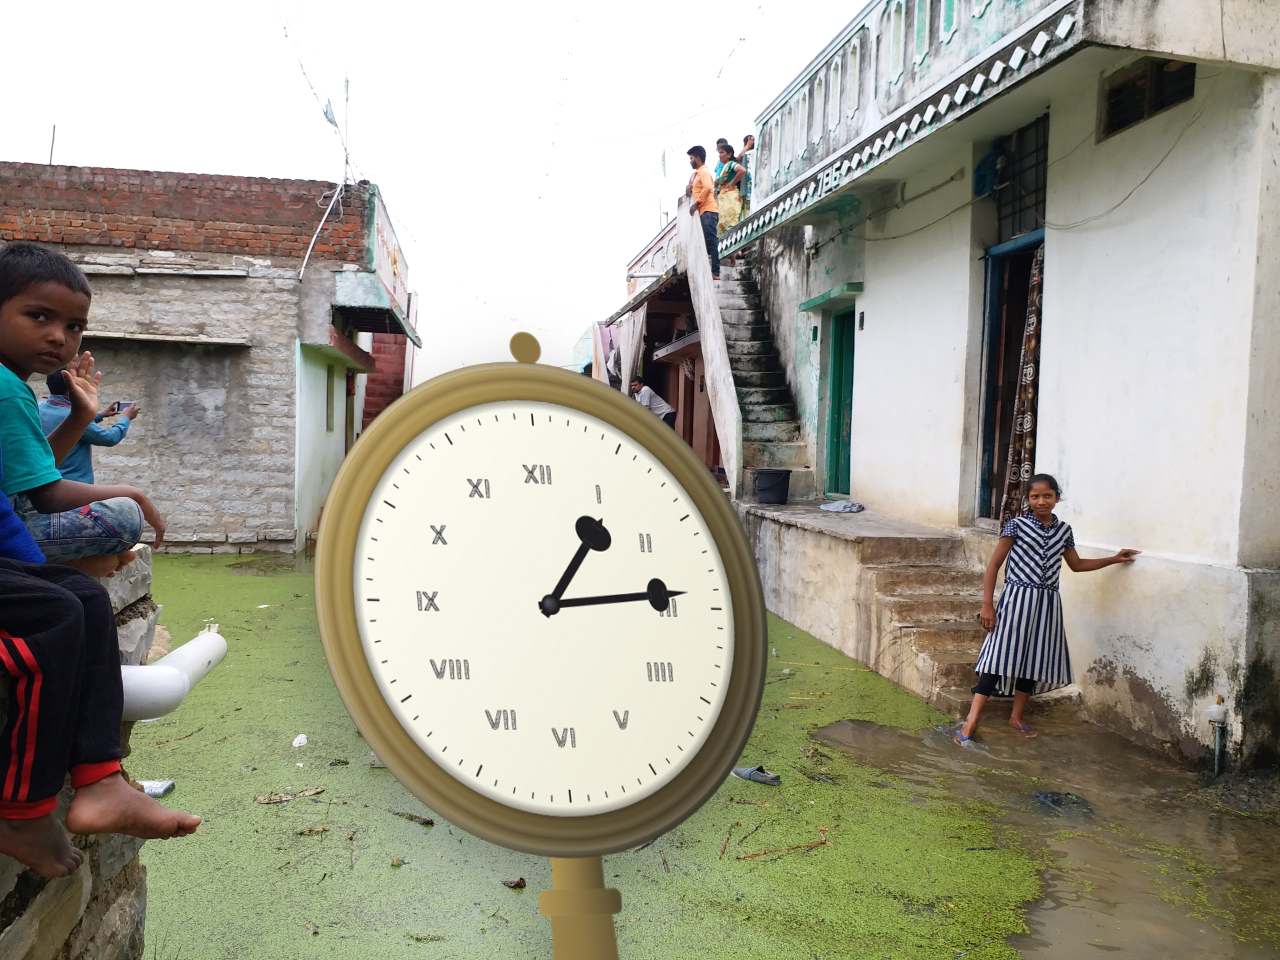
1:14
